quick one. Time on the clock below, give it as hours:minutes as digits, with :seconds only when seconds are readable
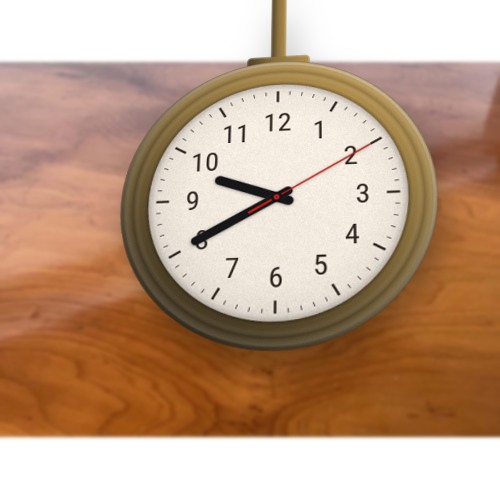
9:40:10
